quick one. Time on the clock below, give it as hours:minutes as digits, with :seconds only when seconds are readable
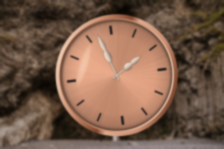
1:57
